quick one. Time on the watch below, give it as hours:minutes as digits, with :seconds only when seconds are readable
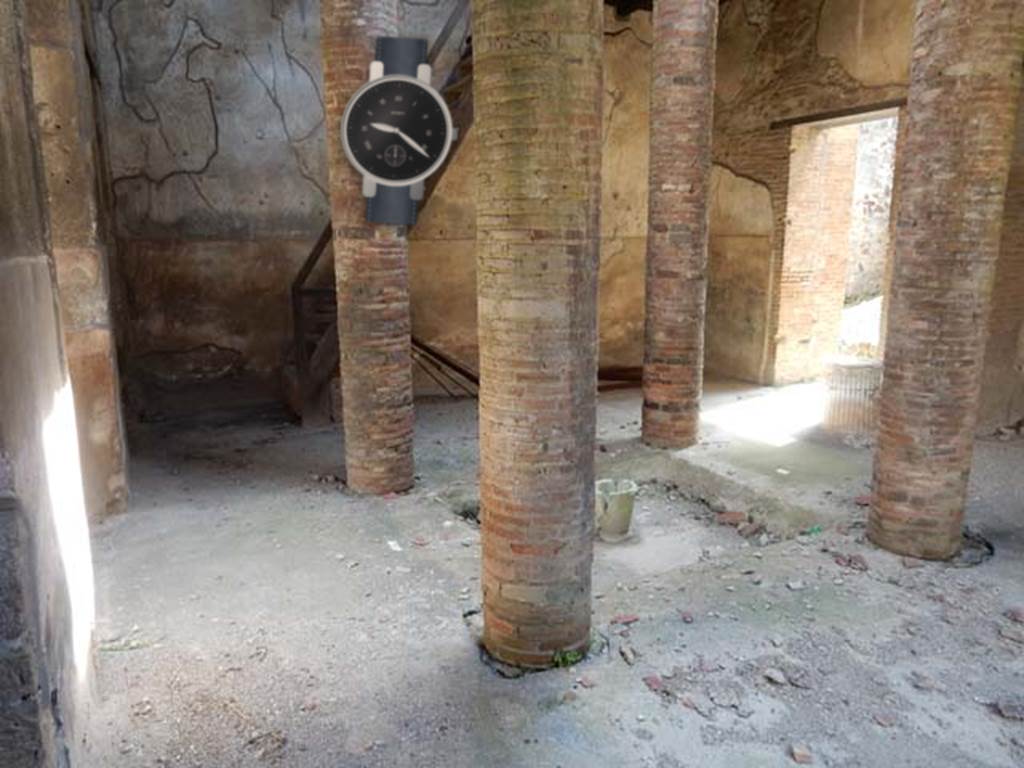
9:21
